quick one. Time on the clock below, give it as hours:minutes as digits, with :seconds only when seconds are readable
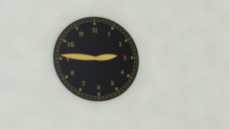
2:46
